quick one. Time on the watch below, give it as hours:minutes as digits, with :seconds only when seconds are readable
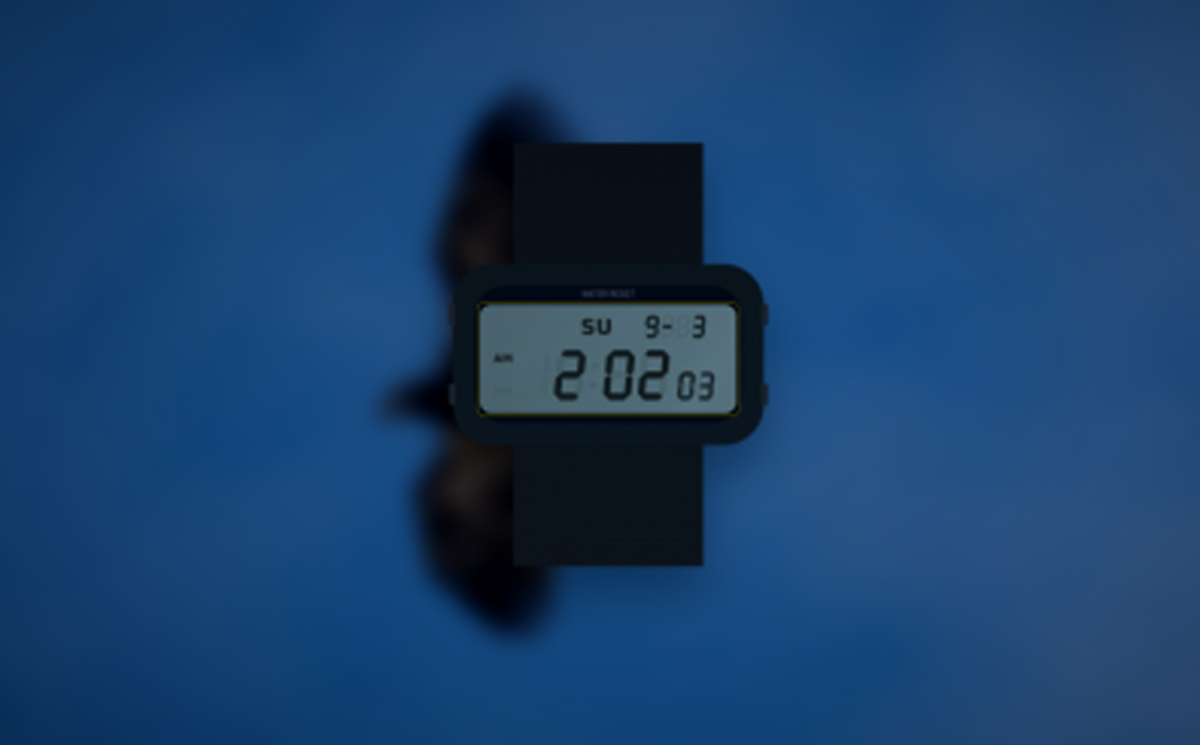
2:02:03
